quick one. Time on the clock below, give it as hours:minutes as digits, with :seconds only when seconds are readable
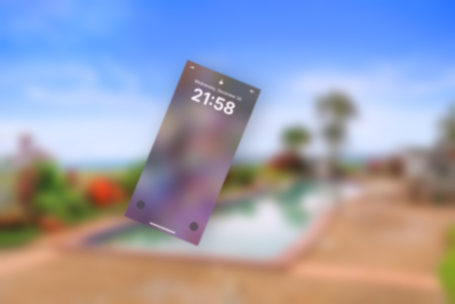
21:58
